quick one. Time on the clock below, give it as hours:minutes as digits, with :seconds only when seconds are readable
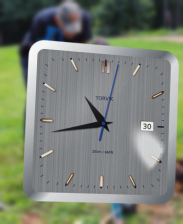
10:43:02
